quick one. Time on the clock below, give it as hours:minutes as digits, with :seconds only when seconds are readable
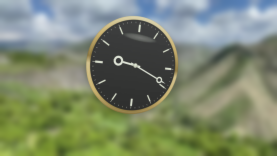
9:19
